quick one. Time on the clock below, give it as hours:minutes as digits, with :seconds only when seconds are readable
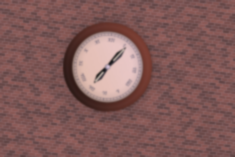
7:06
